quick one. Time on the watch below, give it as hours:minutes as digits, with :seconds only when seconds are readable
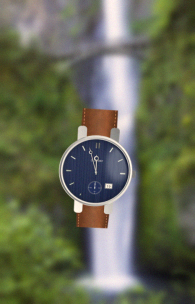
11:57
